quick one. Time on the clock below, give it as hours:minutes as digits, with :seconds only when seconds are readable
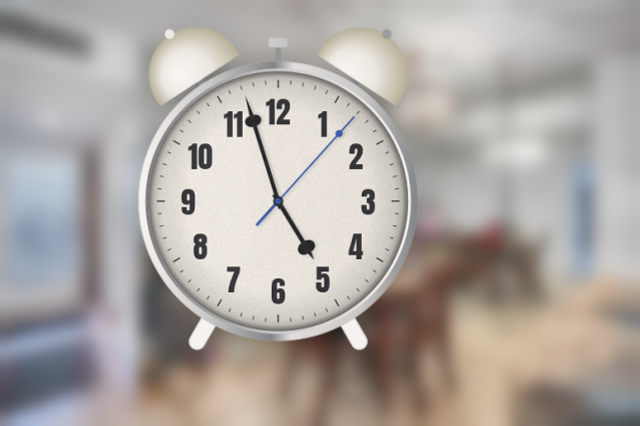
4:57:07
